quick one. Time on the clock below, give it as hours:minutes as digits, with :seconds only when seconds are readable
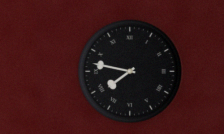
7:47
